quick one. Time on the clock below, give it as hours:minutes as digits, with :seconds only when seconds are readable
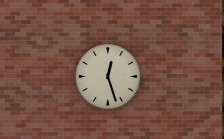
12:27
